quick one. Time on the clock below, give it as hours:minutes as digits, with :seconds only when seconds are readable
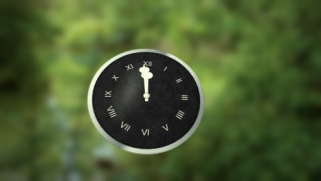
11:59
